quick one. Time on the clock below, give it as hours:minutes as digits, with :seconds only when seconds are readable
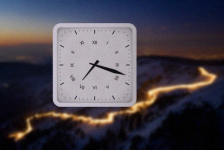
7:18
